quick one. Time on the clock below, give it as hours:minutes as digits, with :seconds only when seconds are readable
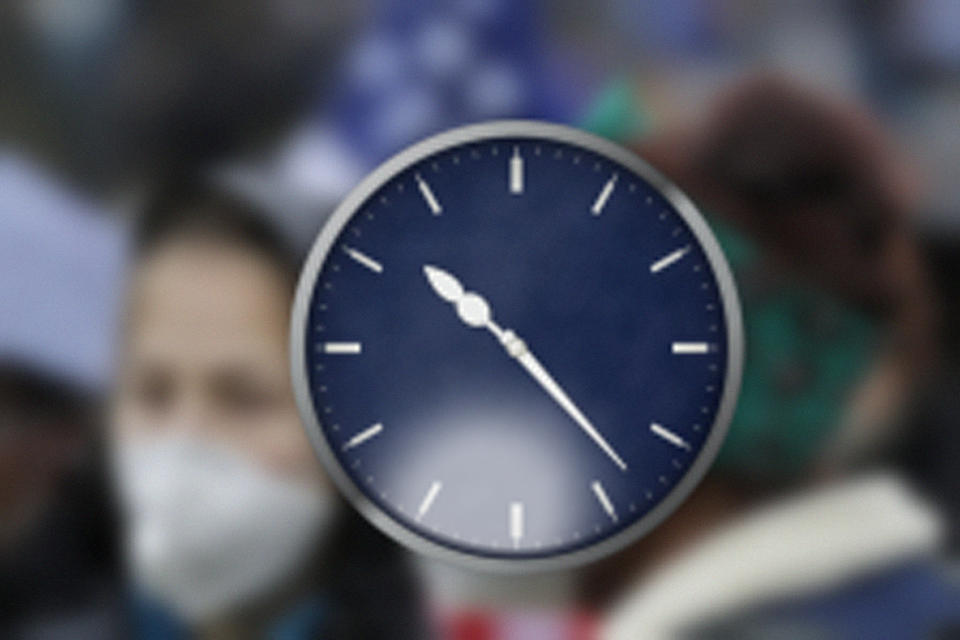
10:23
